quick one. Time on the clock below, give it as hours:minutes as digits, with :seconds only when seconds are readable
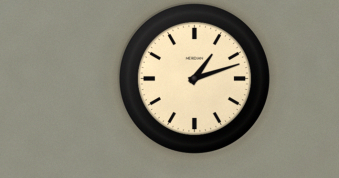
1:12
